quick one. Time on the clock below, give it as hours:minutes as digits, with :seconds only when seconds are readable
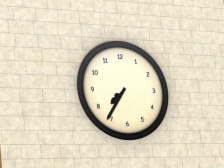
7:36
